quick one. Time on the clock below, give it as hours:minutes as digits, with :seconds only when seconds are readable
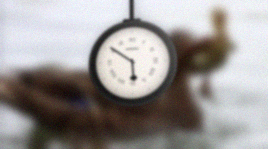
5:51
